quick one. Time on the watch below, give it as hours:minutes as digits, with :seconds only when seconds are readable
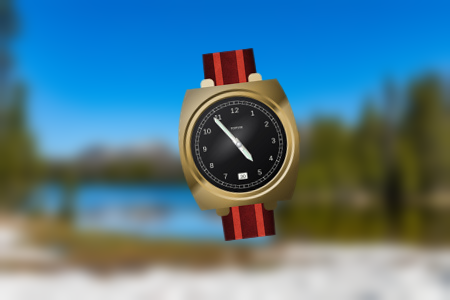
4:54
